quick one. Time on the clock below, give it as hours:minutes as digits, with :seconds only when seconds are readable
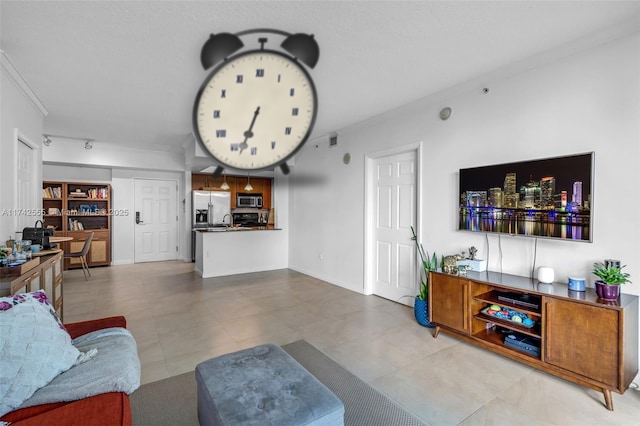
6:33
